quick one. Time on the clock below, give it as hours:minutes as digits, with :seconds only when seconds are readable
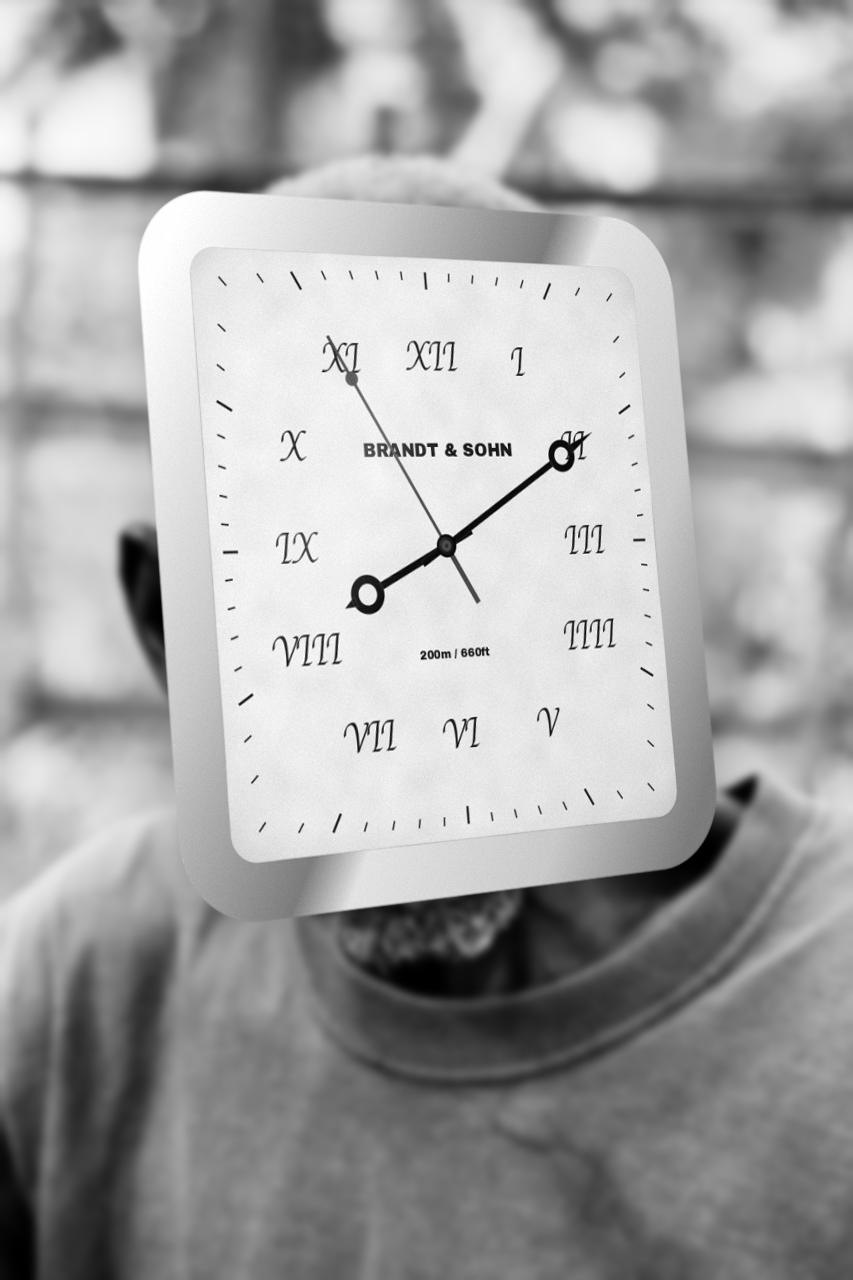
8:09:55
